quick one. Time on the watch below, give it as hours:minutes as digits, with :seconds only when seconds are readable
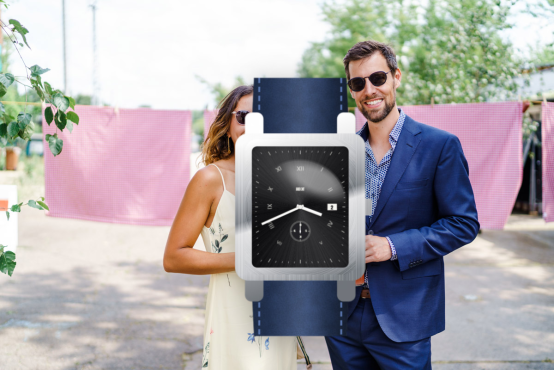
3:41
